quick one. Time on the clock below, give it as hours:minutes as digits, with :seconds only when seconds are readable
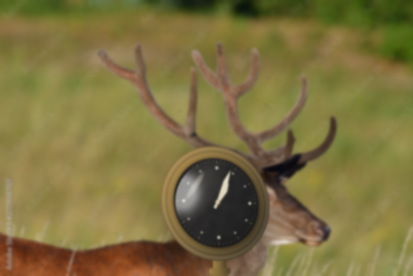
1:04
